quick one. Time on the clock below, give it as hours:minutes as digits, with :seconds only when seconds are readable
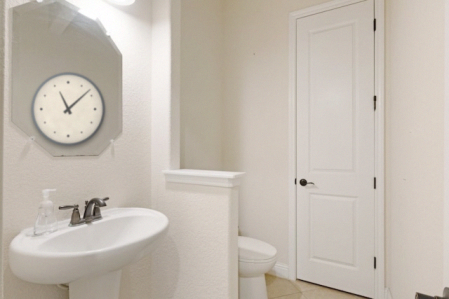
11:08
